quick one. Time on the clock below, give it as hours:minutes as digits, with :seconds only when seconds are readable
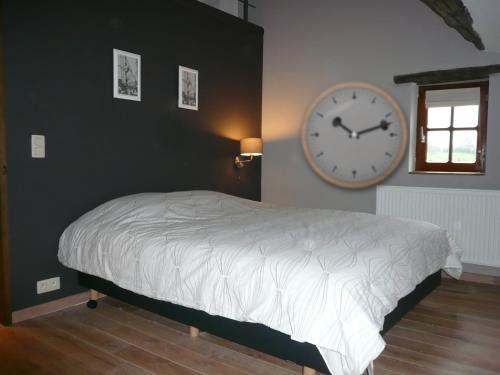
10:12
